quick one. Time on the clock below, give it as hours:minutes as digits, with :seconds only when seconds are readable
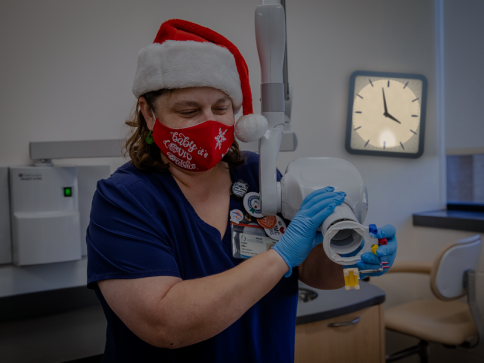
3:58
